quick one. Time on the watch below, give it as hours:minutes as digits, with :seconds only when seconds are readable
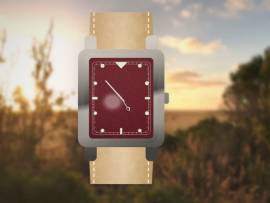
4:53
